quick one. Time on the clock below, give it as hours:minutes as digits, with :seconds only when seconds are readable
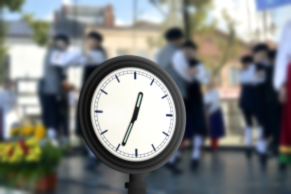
12:34
